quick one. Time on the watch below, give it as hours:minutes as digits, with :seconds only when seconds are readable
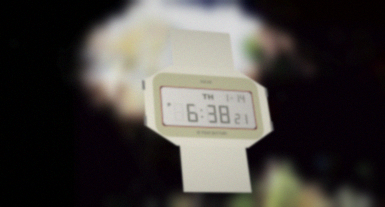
6:38
